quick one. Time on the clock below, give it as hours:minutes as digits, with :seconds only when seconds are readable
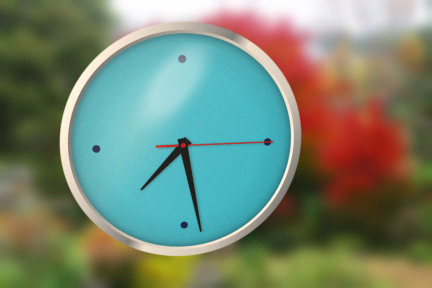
7:28:15
